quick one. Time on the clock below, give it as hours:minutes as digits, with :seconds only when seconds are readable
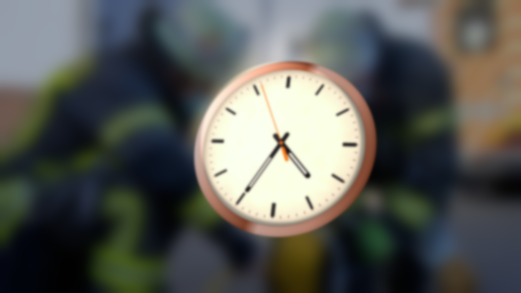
4:34:56
